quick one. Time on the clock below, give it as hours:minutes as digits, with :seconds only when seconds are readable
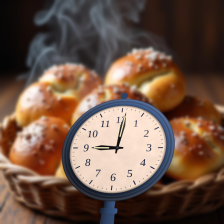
9:01
